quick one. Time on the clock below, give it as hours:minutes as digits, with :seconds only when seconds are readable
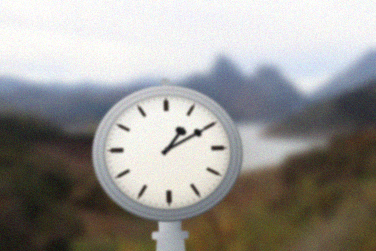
1:10
